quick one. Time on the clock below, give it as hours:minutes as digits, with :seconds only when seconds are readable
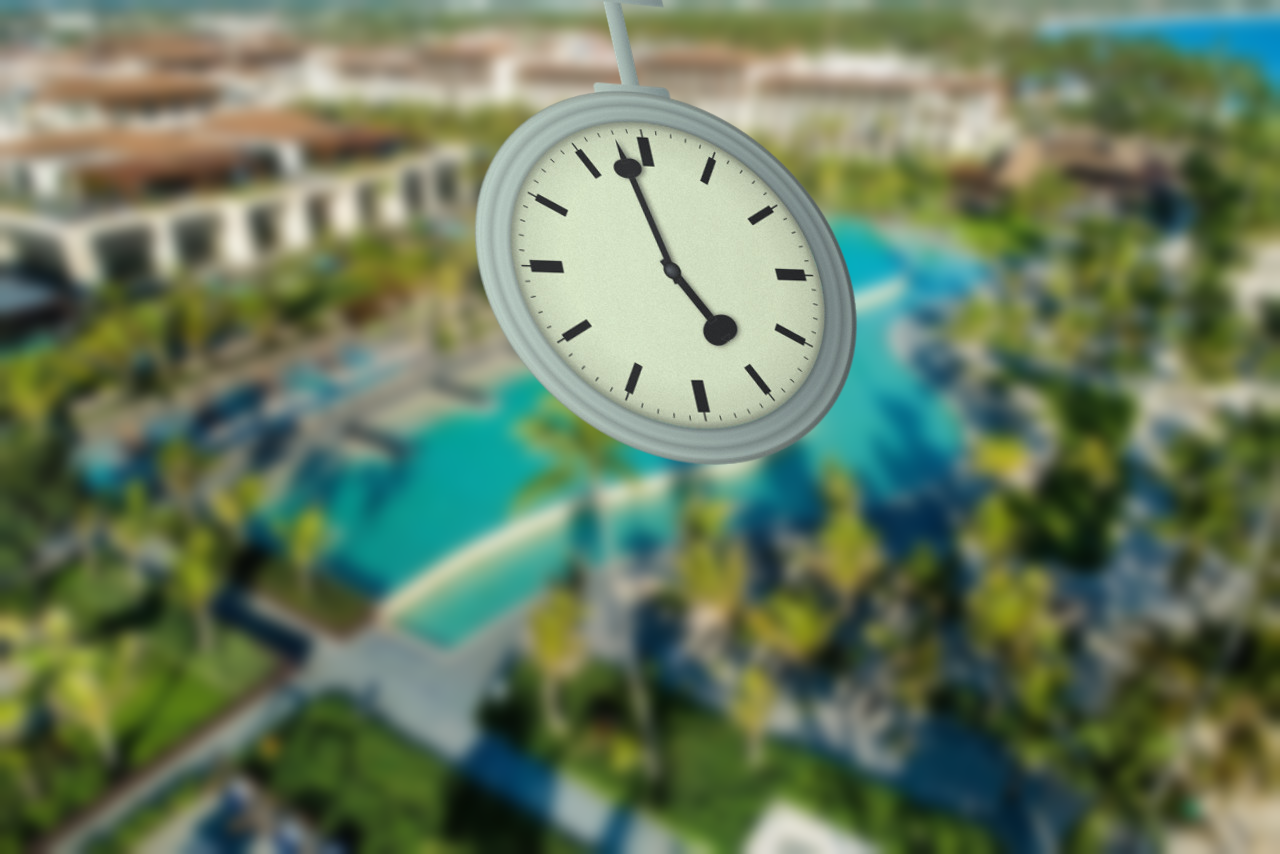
4:58
